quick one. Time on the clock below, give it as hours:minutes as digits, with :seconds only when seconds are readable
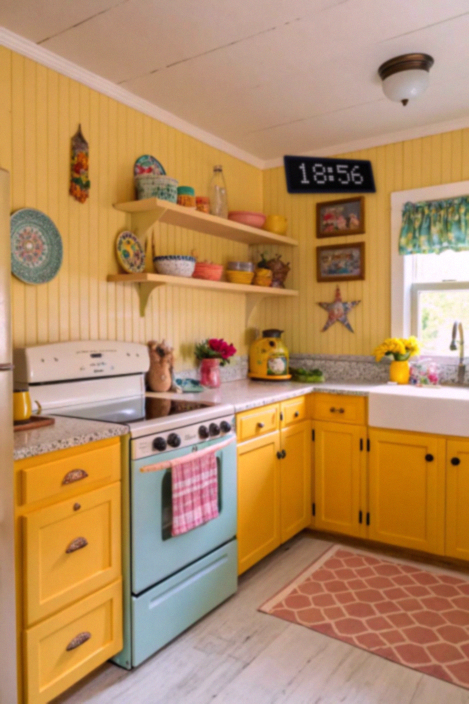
18:56
